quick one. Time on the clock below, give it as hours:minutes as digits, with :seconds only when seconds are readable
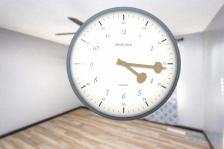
4:16
